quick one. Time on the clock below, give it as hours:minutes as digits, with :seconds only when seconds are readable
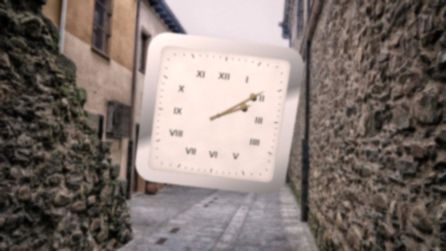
2:09
